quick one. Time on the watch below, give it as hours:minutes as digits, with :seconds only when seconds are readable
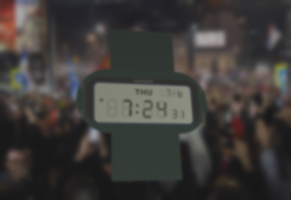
7:24
